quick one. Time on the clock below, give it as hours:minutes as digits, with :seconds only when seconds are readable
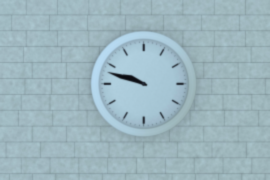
9:48
